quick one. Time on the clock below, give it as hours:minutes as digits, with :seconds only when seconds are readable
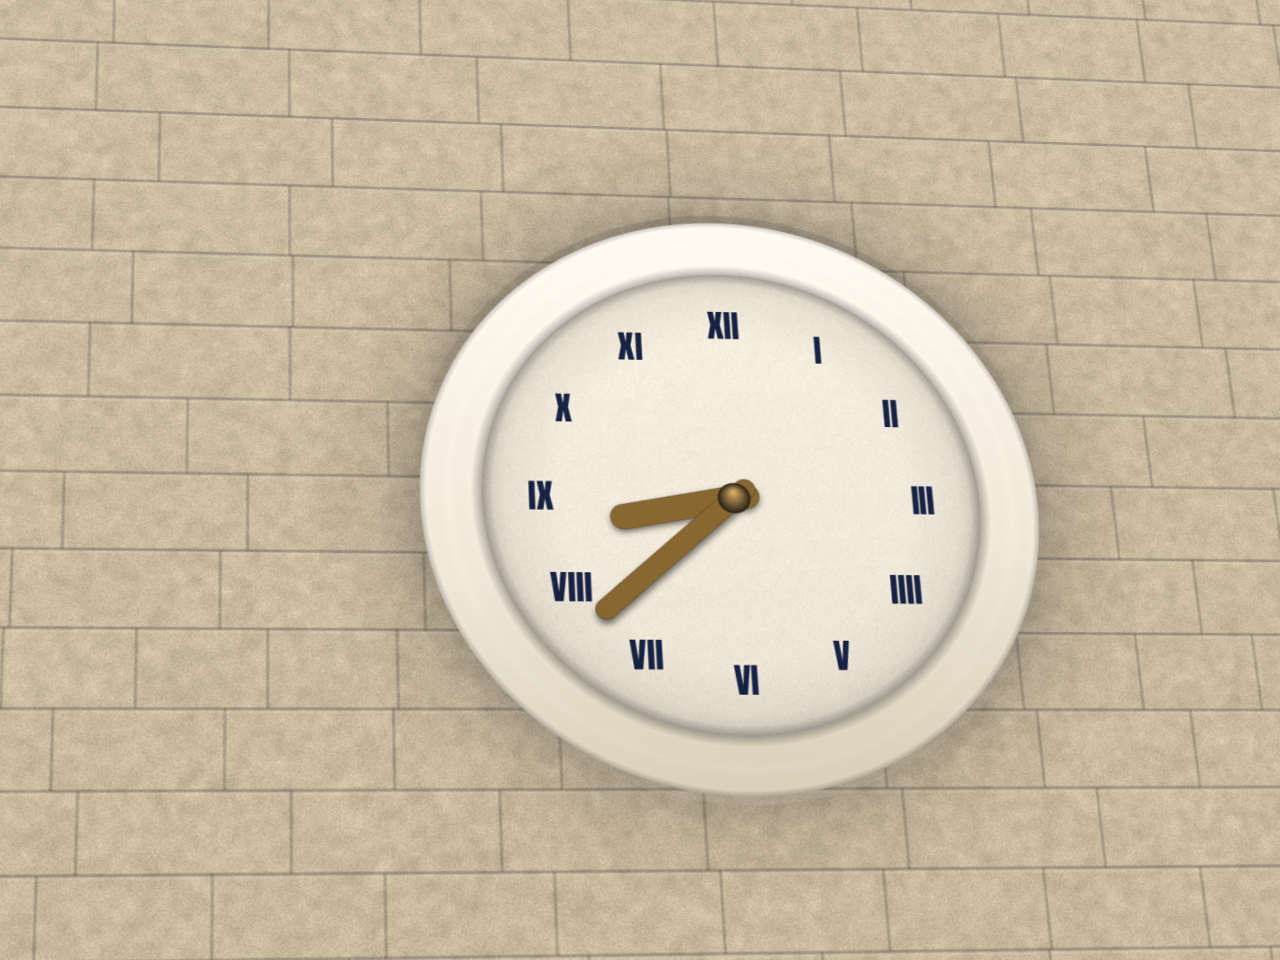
8:38
